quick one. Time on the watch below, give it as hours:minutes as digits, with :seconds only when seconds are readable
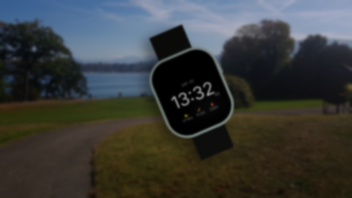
13:32
